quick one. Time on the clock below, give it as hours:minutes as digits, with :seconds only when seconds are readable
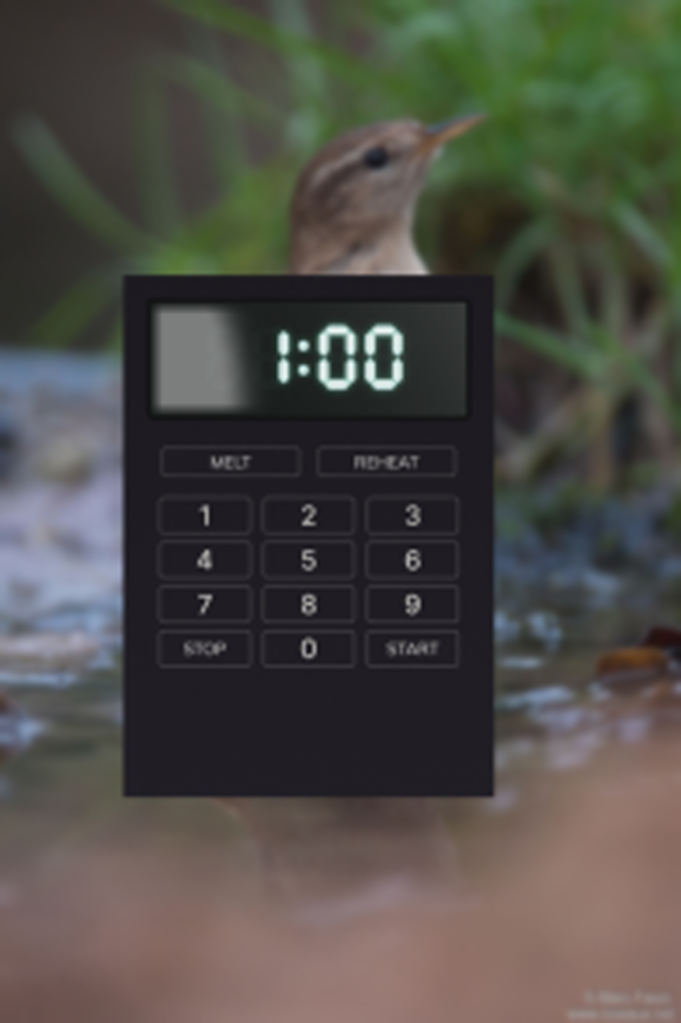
1:00
